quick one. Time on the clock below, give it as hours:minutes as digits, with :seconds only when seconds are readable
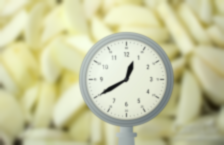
12:40
